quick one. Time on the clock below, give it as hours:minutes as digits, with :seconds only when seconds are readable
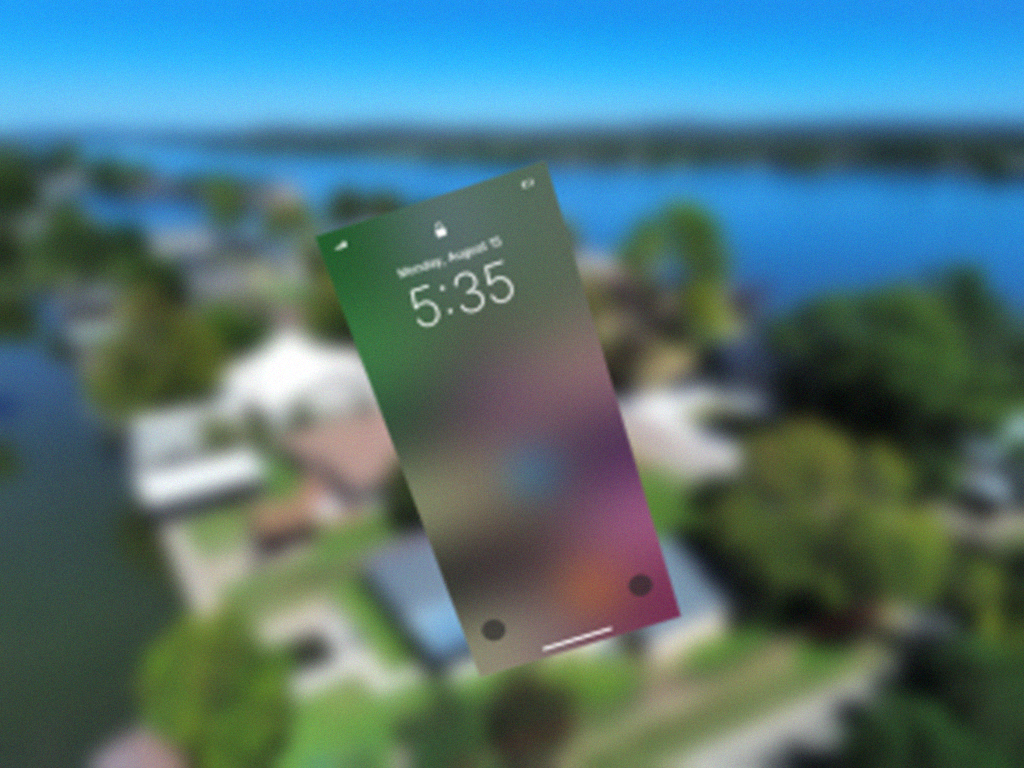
5:35
